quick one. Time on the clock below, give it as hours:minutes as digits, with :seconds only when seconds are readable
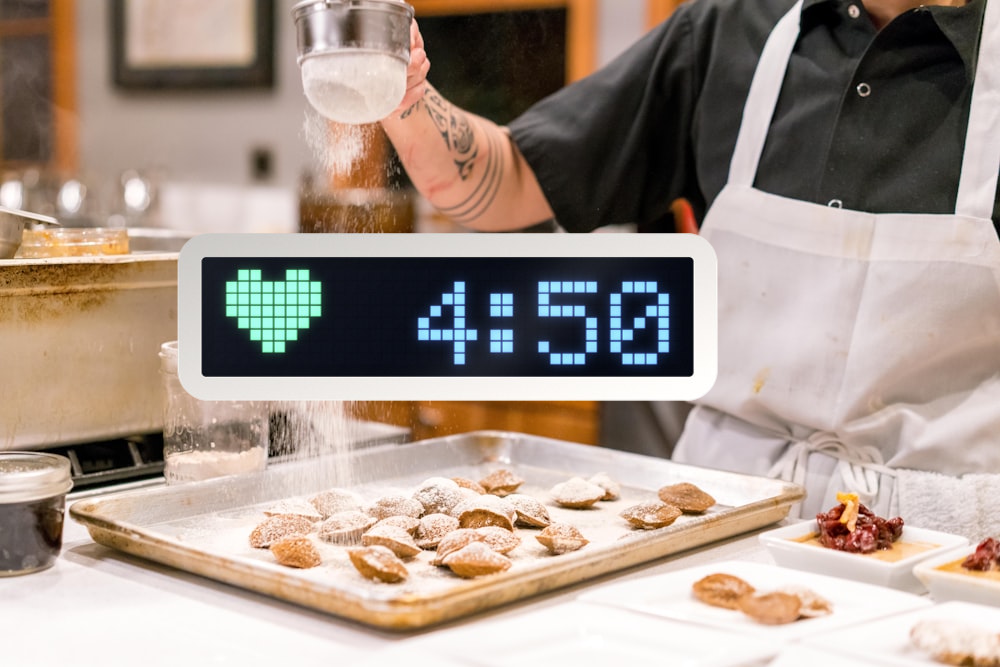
4:50
